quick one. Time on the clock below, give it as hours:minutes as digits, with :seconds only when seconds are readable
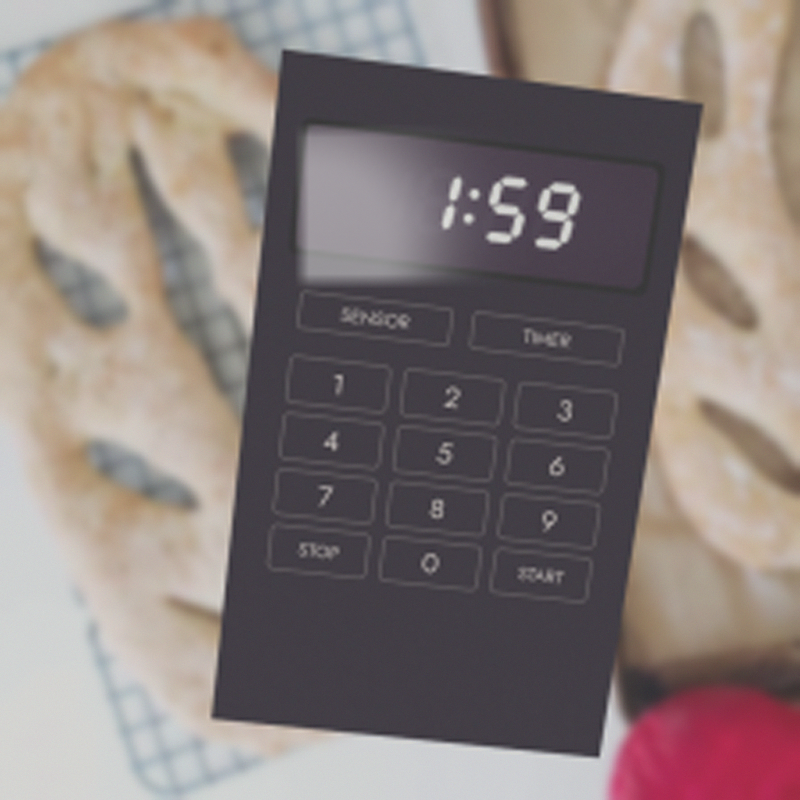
1:59
